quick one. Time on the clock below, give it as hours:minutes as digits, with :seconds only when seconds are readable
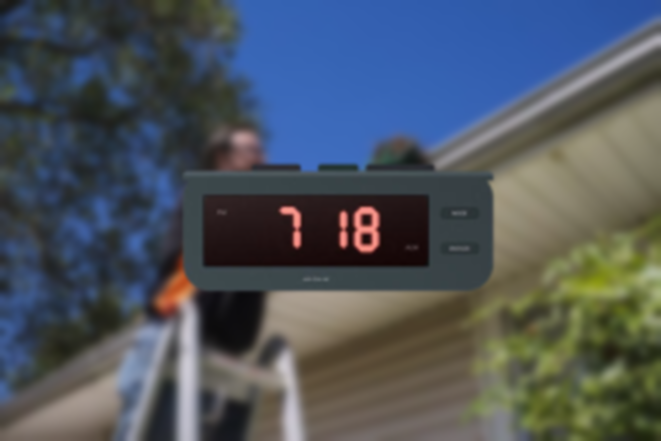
7:18
